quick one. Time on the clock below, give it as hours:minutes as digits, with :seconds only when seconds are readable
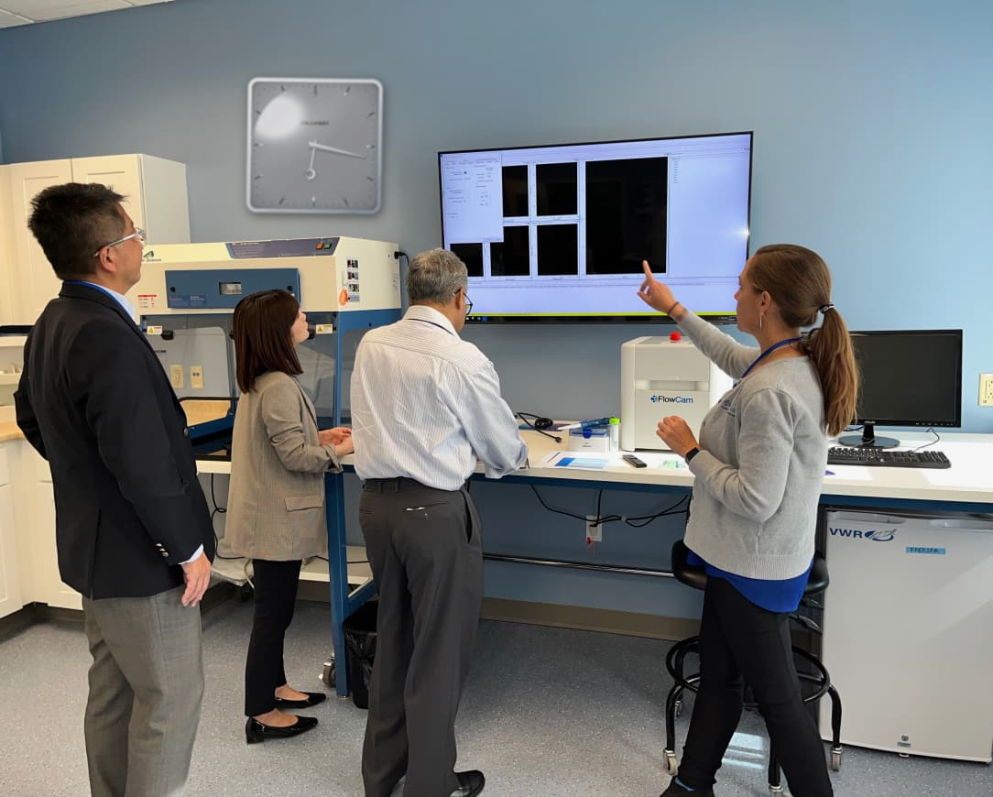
6:17
